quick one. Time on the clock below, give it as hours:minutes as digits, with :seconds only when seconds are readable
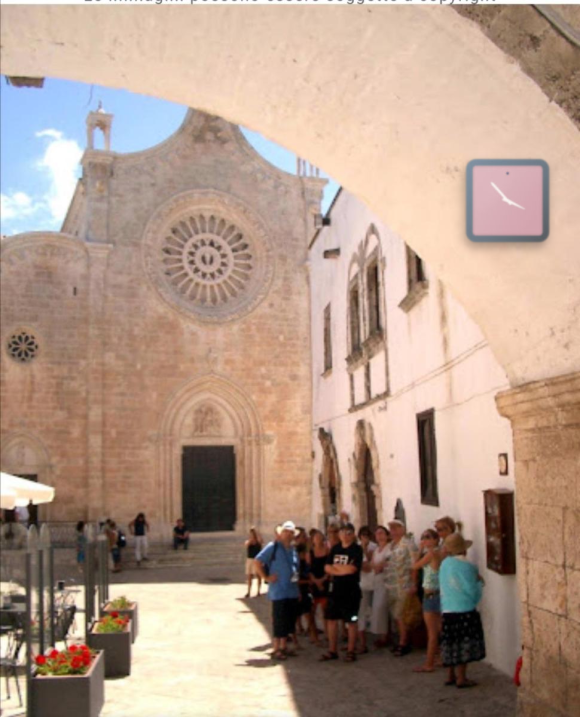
3:53
